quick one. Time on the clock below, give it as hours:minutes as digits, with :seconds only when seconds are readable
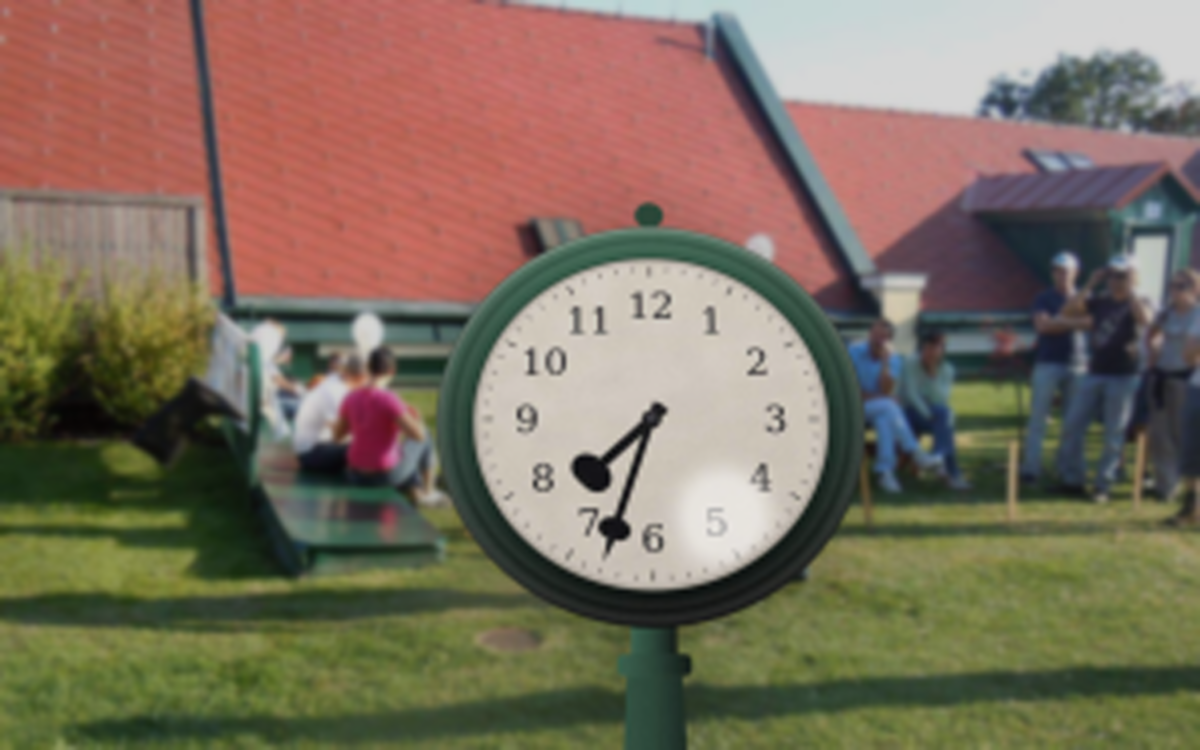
7:33
